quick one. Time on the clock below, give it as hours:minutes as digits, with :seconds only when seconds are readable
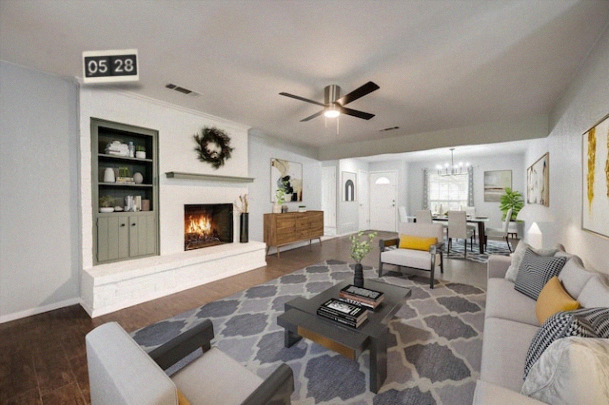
5:28
